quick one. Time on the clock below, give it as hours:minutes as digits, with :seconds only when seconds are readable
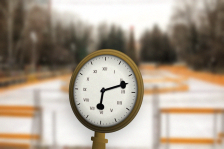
6:12
